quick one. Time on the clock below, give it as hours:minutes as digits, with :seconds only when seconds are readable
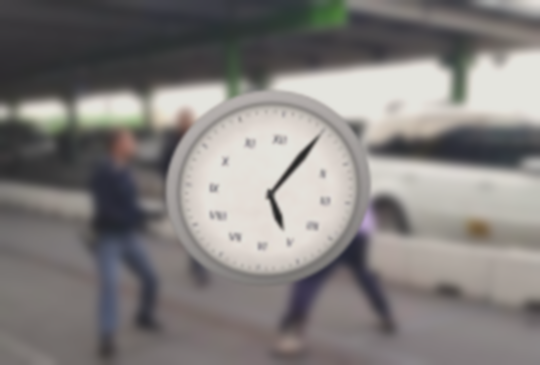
5:05
